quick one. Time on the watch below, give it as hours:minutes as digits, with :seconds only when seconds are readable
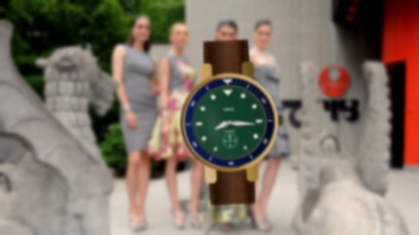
8:16
